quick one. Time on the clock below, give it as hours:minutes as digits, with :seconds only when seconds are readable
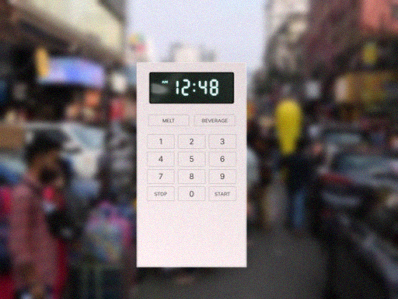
12:48
